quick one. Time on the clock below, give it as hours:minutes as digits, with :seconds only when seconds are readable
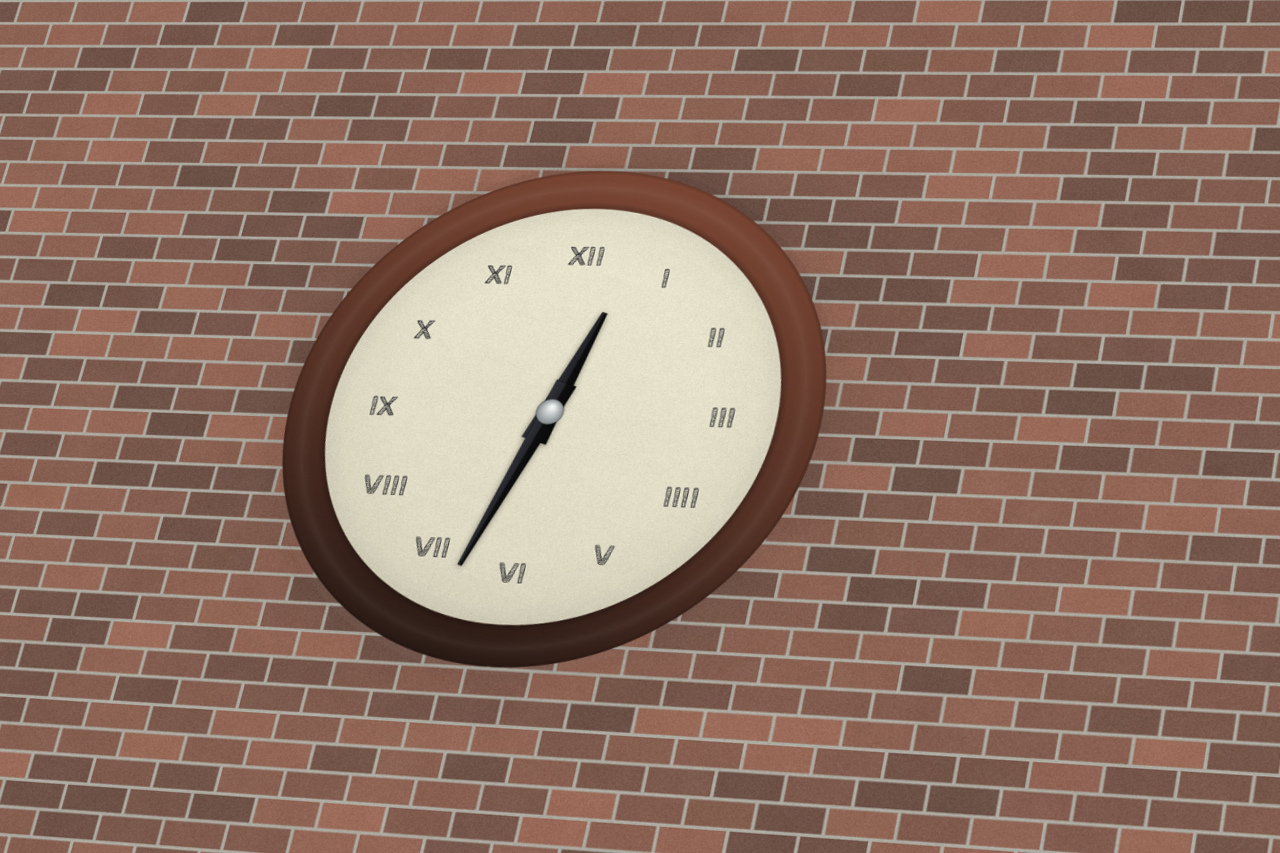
12:33
